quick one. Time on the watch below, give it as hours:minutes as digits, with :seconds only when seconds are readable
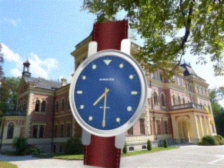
7:30
